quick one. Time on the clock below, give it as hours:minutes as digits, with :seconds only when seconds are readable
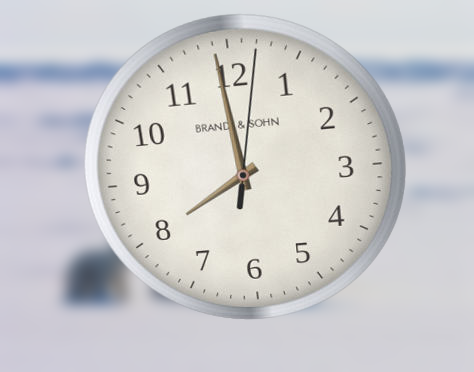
7:59:02
